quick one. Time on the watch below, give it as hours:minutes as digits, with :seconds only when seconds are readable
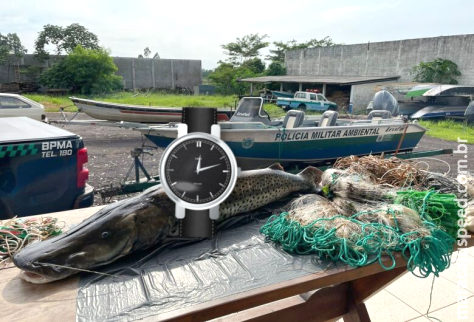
12:12
